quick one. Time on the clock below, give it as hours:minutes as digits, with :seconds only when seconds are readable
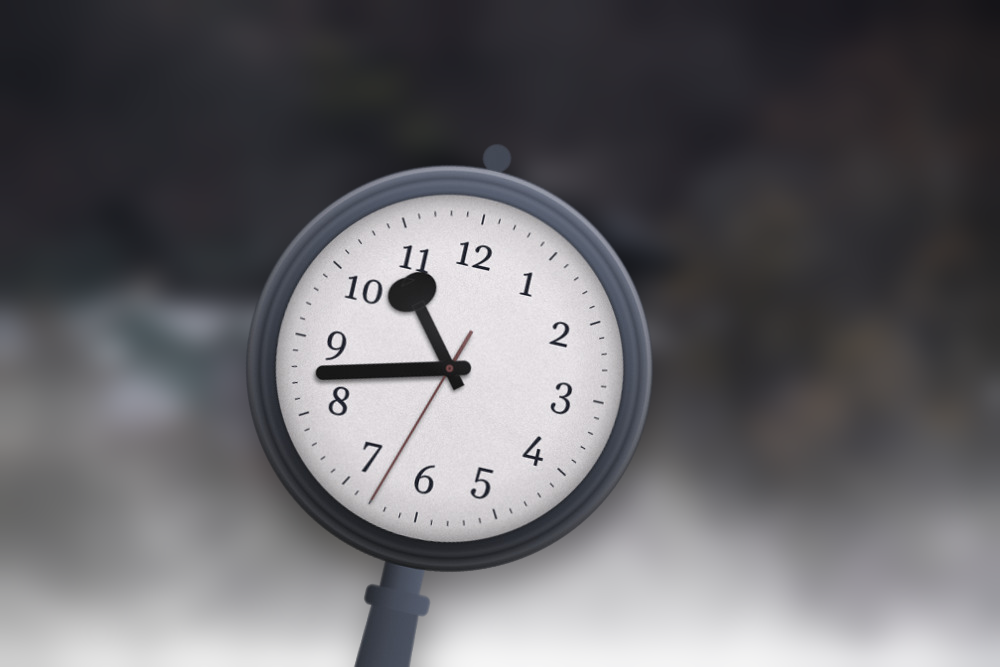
10:42:33
